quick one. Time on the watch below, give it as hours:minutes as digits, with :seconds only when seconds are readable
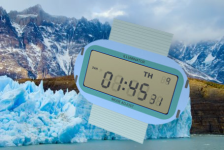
1:45:31
